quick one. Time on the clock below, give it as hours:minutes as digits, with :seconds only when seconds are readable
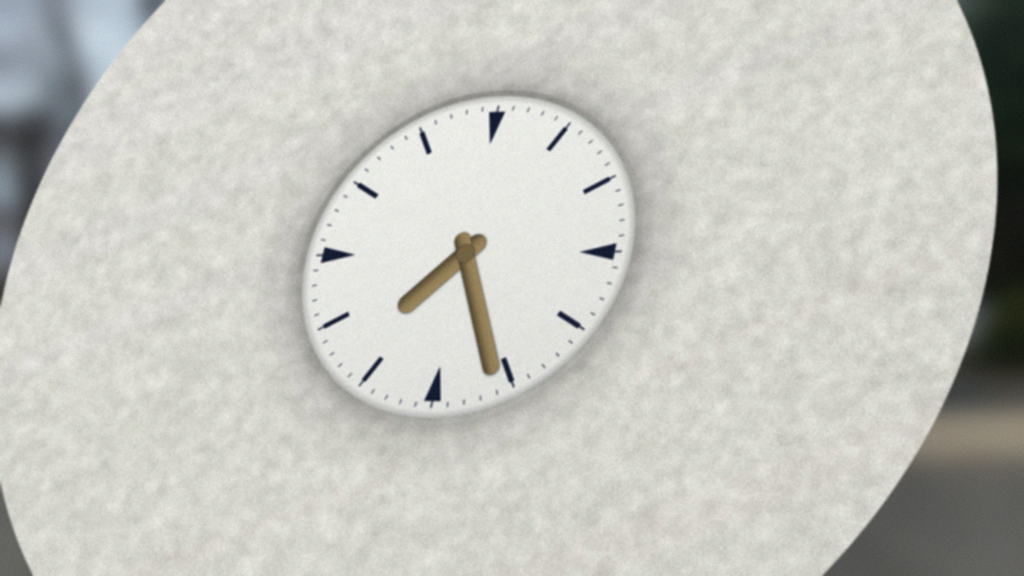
7:26
